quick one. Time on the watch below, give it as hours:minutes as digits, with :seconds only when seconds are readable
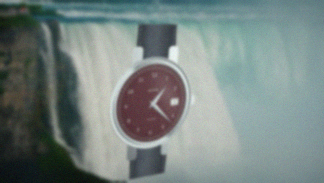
1:22
